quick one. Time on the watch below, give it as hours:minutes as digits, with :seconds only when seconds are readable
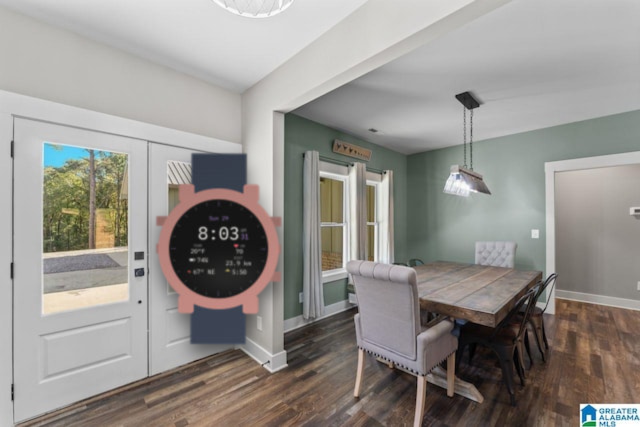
8:03
